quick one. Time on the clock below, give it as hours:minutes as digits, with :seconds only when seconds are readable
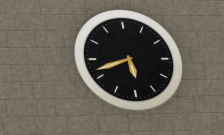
5:42
